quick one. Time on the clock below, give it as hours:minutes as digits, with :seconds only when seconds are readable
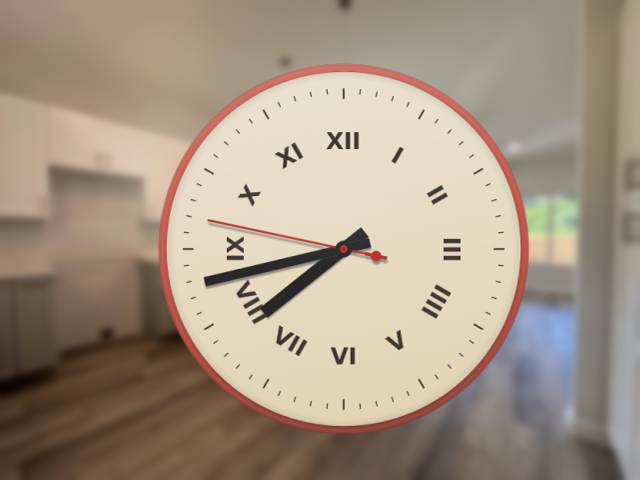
7:42:47
